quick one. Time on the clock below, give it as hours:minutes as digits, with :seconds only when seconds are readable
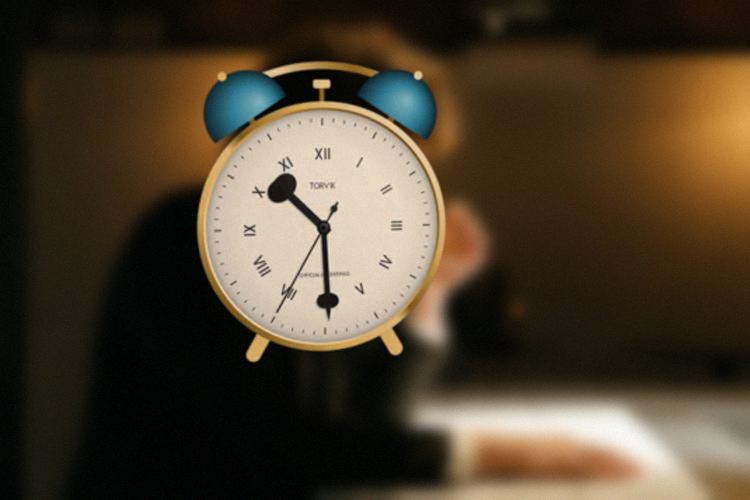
10:29:35
